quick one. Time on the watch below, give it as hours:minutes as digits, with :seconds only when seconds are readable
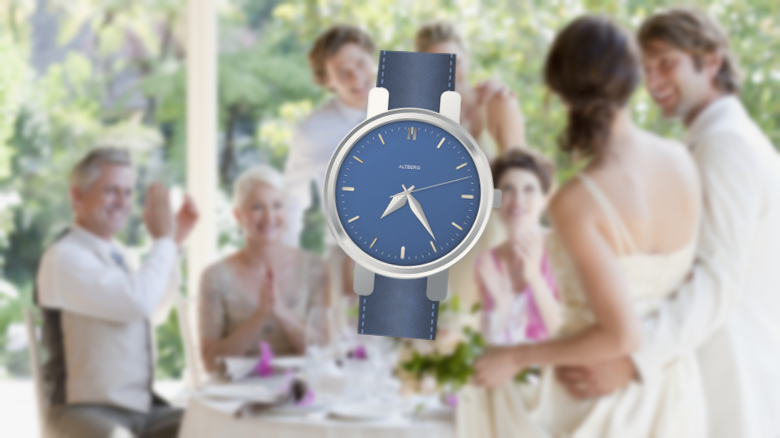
7:24:12
